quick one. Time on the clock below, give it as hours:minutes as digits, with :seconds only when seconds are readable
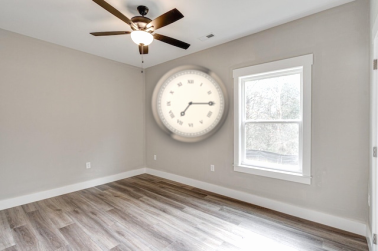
7:15
